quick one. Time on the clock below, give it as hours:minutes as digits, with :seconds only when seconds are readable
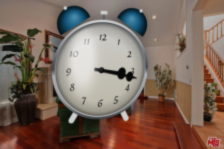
3:17
